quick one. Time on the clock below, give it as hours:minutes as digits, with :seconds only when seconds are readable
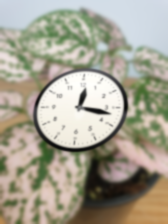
12:17
